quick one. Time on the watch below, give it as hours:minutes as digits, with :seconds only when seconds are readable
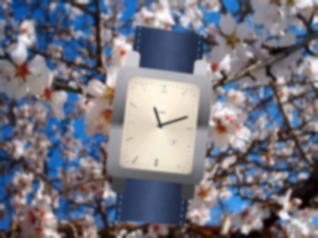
11:11
